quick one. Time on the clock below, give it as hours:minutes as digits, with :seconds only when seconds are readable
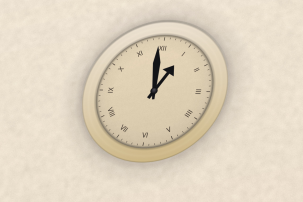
12:59
